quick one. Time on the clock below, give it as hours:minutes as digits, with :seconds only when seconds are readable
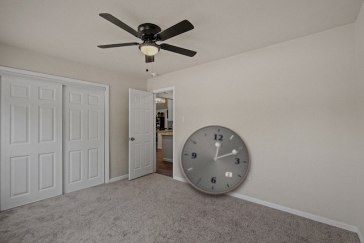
12:11
